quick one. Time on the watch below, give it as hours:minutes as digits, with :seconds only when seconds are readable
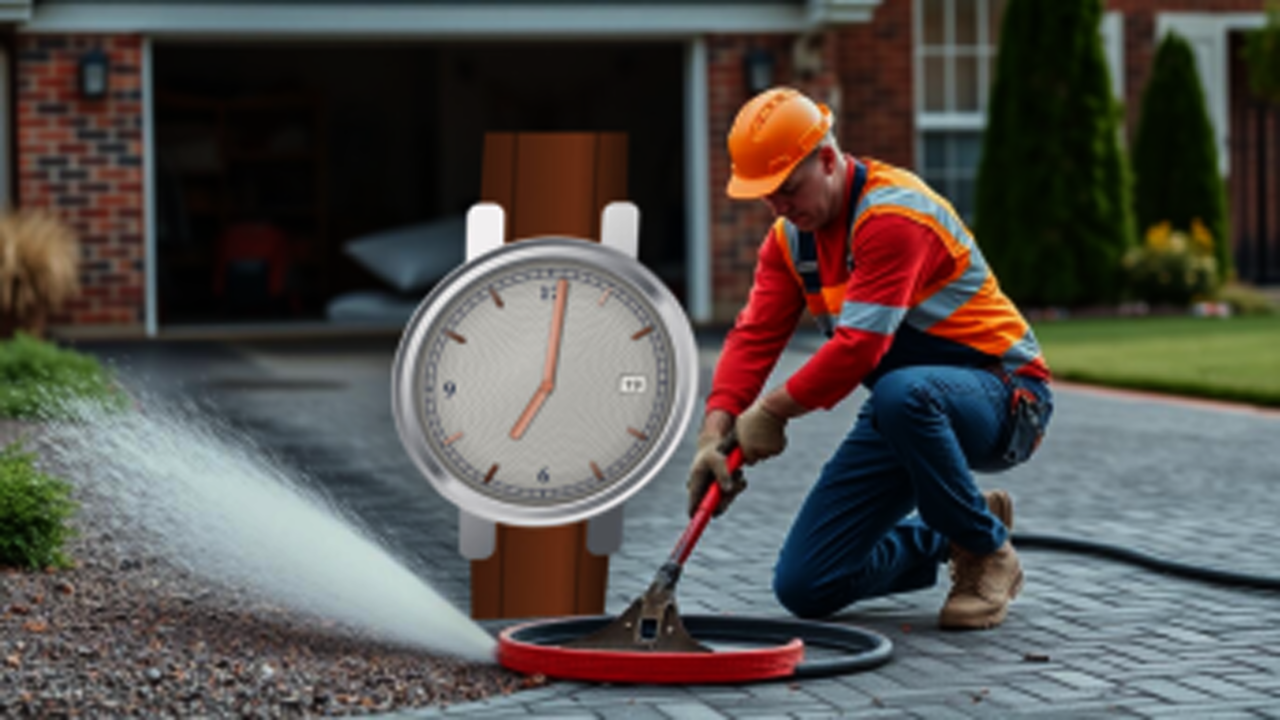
7:01
